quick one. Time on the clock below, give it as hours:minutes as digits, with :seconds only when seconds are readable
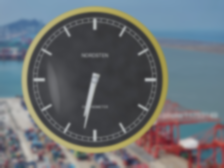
6:32
